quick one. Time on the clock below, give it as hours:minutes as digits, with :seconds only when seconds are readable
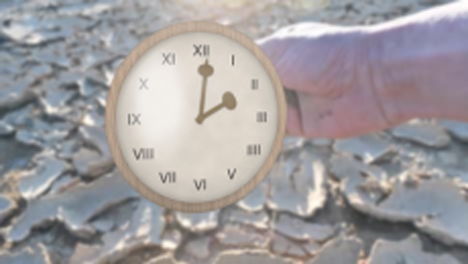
2:01
